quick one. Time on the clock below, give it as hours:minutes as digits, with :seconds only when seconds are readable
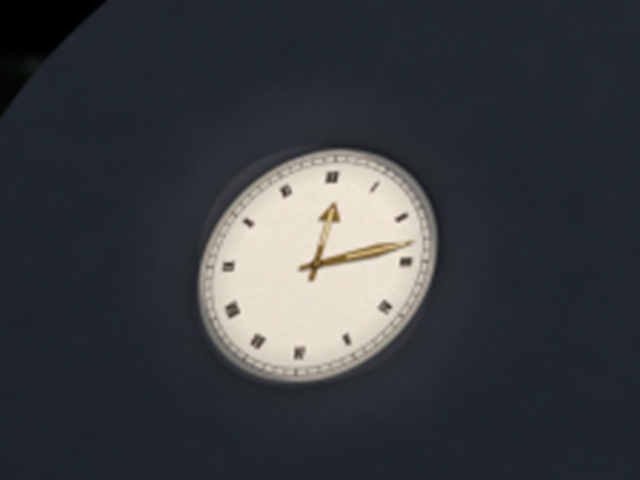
12:13
